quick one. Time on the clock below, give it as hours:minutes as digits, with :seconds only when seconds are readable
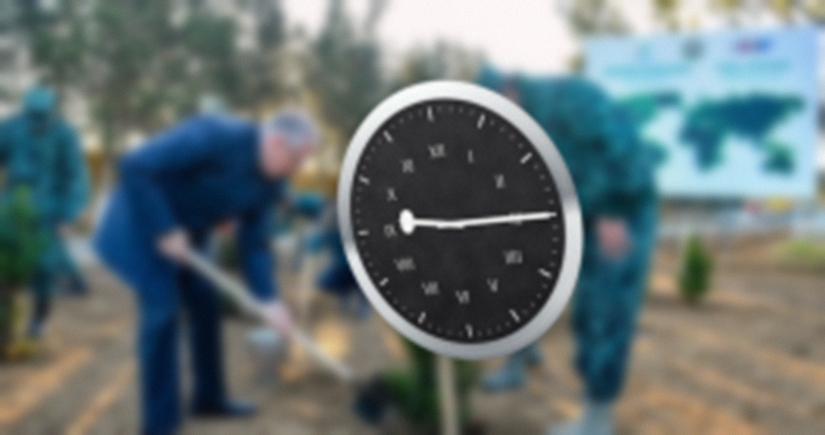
9:15
